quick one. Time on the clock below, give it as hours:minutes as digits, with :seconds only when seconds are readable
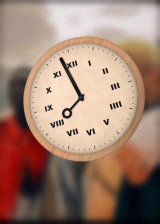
7:58
